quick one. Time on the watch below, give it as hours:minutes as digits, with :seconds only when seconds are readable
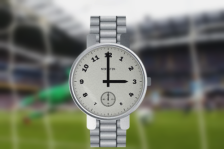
3:00
